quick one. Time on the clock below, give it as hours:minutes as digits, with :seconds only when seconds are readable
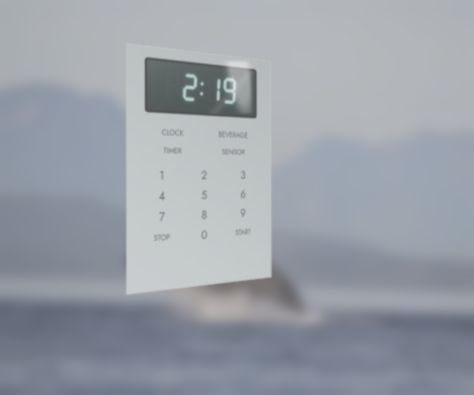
2:19
